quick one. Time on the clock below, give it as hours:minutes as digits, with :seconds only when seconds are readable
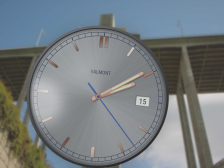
2:09:23
